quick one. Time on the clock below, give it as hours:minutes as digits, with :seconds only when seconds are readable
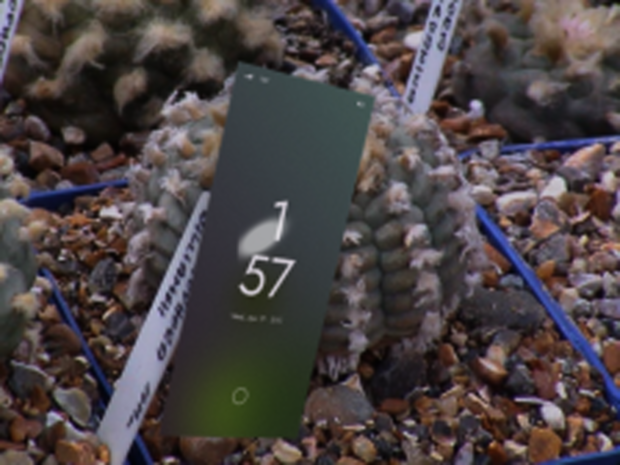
1:57
